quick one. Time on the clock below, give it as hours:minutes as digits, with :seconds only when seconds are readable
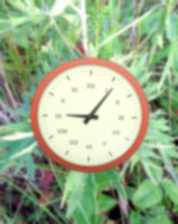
9:06
